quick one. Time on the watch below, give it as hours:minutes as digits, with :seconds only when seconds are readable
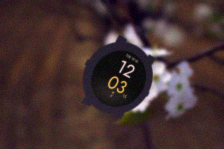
12:03
